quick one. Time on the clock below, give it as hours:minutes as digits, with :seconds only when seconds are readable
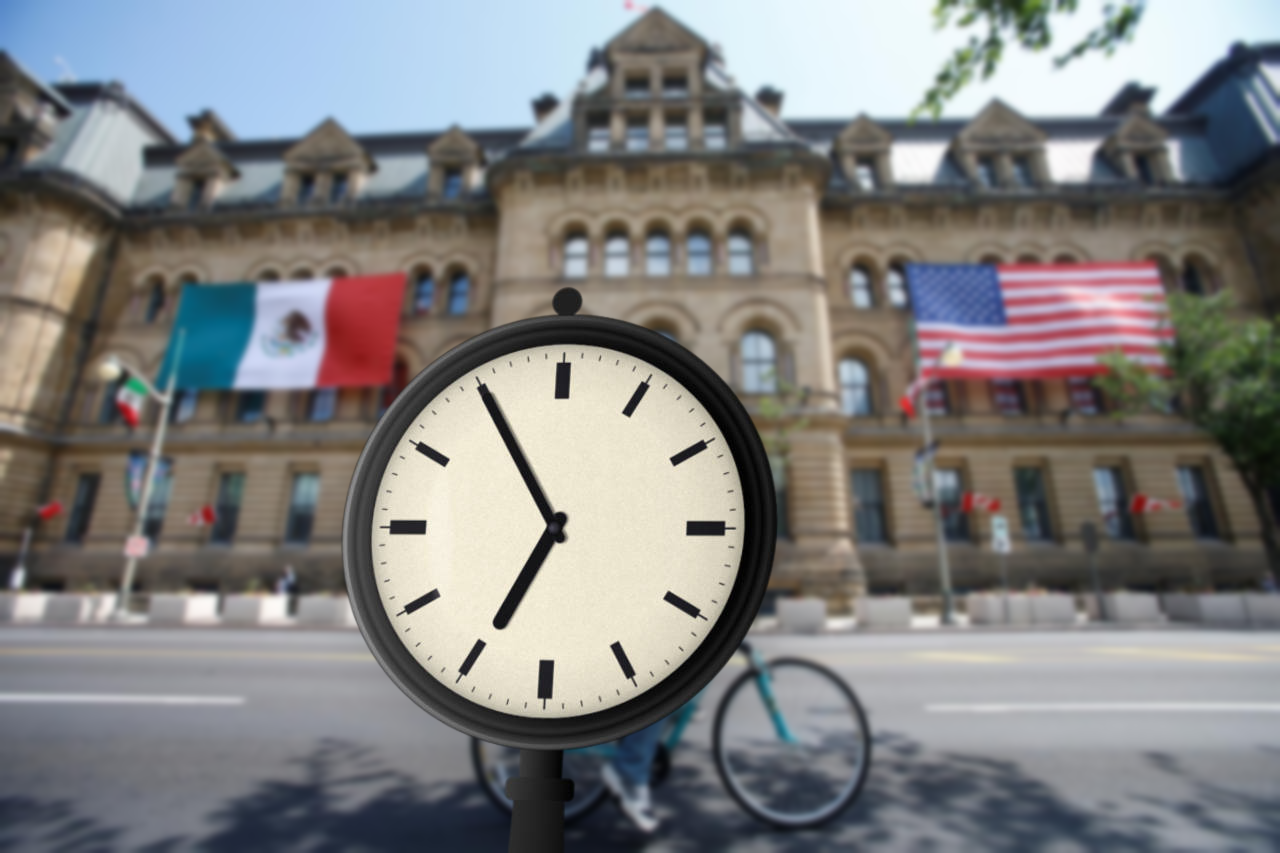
6:55
